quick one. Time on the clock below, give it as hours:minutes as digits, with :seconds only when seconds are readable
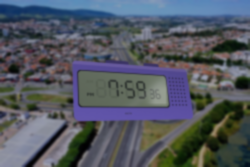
7:59
